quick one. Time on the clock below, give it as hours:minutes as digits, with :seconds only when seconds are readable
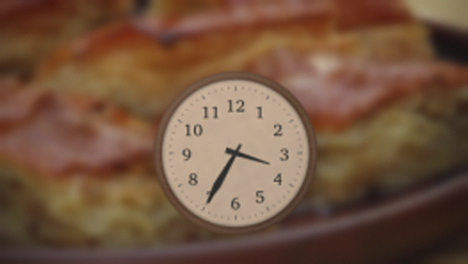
3:35
